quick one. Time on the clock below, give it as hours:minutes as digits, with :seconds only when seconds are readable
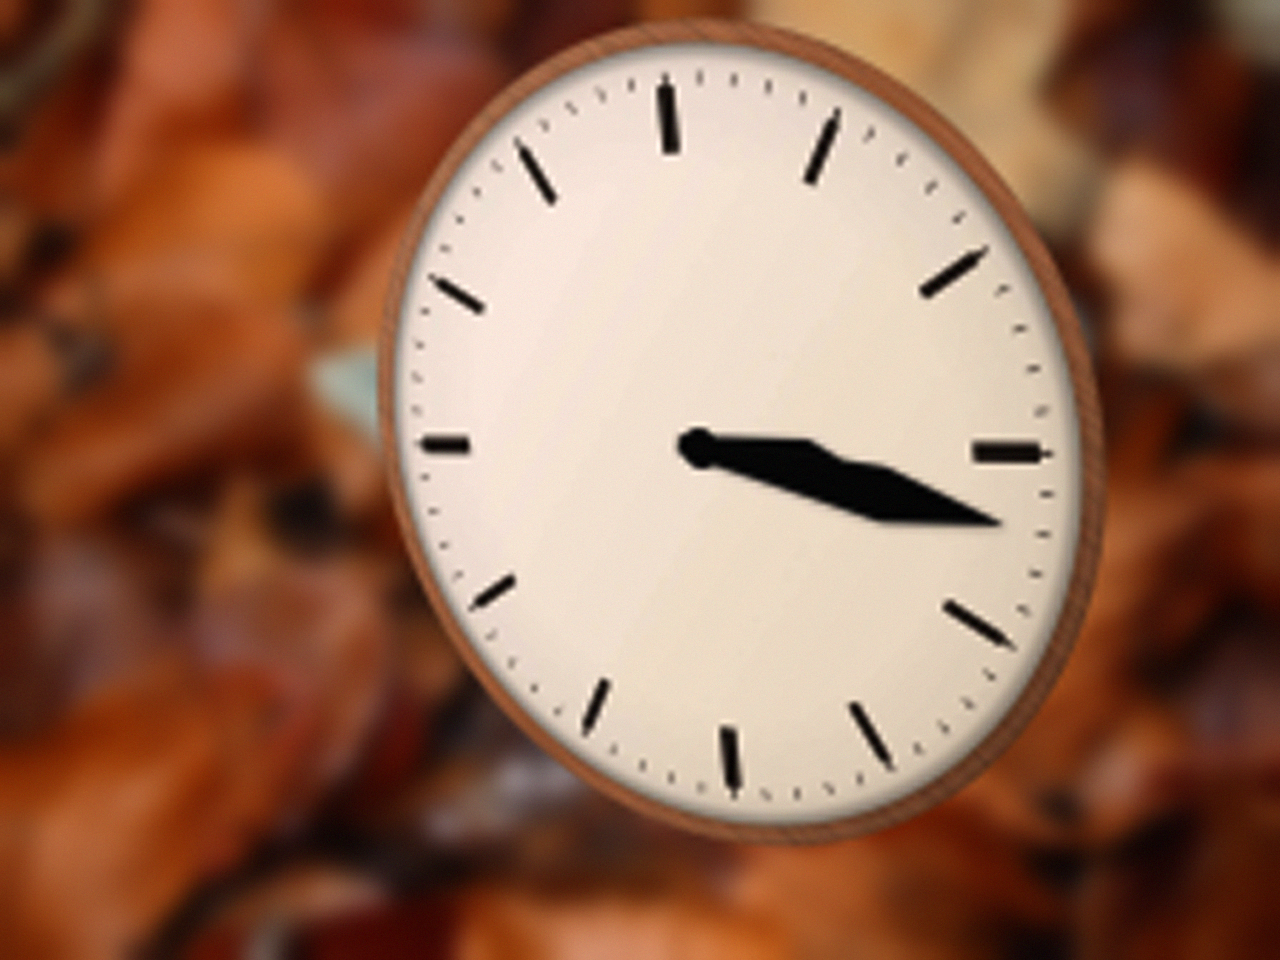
3:17
